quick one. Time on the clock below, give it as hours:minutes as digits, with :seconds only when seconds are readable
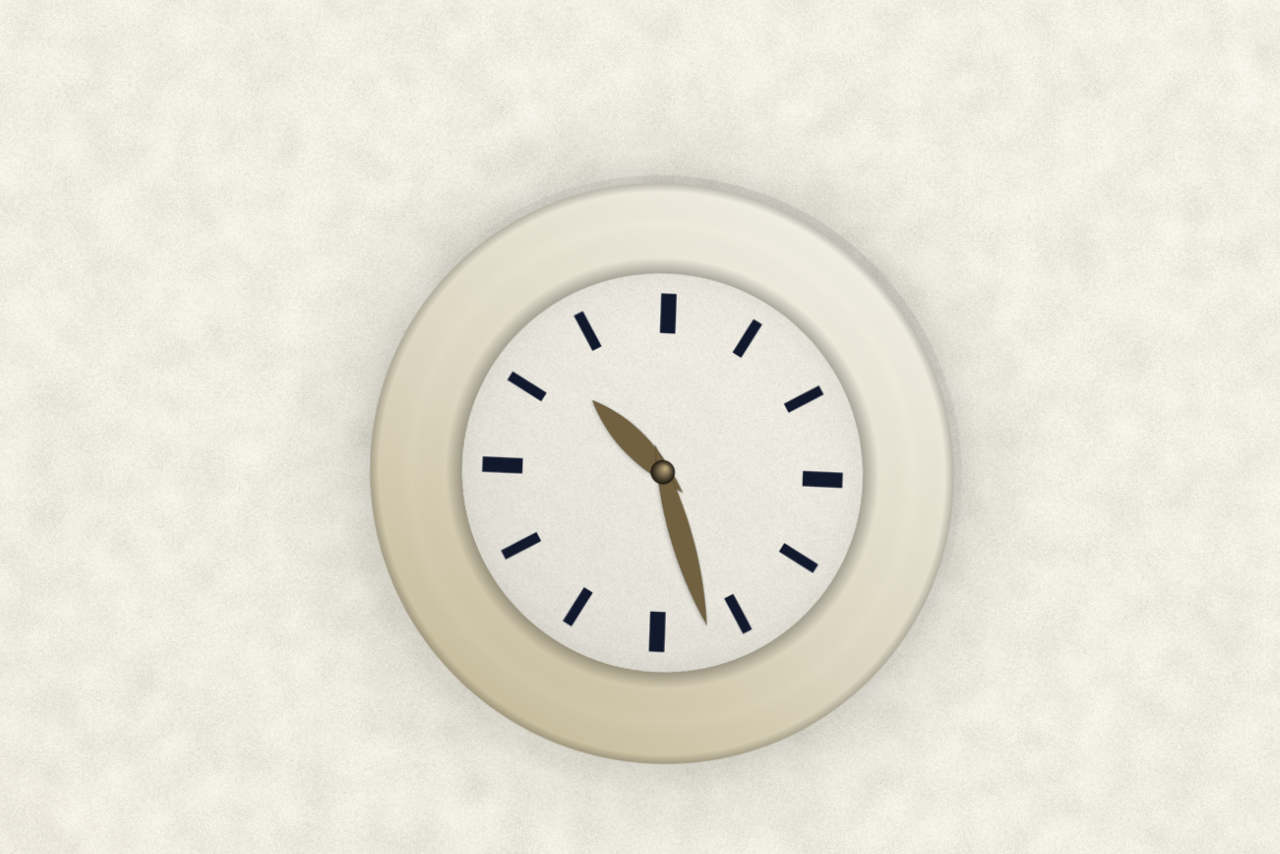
10:27
